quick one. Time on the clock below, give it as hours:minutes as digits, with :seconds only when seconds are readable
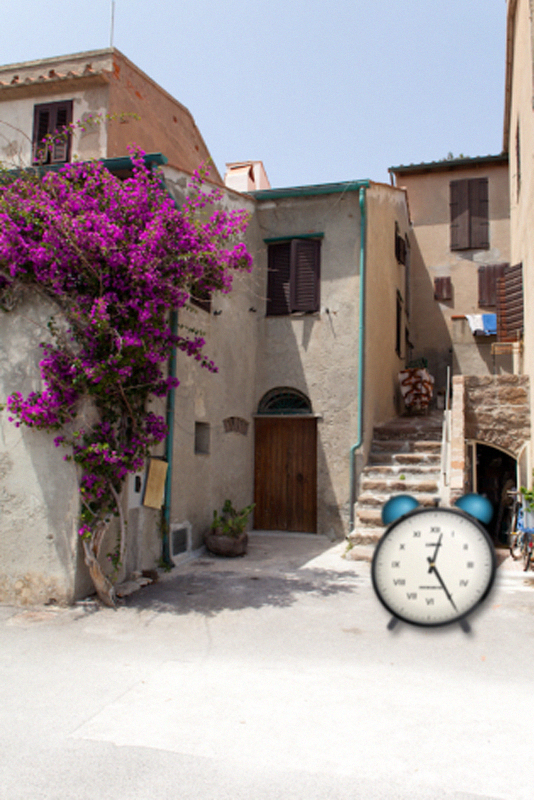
12:25
